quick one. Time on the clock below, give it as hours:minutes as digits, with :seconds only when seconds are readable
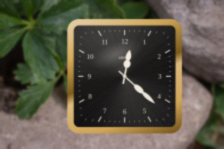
12:22
